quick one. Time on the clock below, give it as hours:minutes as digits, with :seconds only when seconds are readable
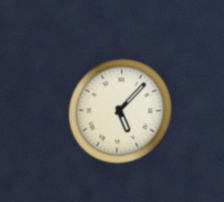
5:07
